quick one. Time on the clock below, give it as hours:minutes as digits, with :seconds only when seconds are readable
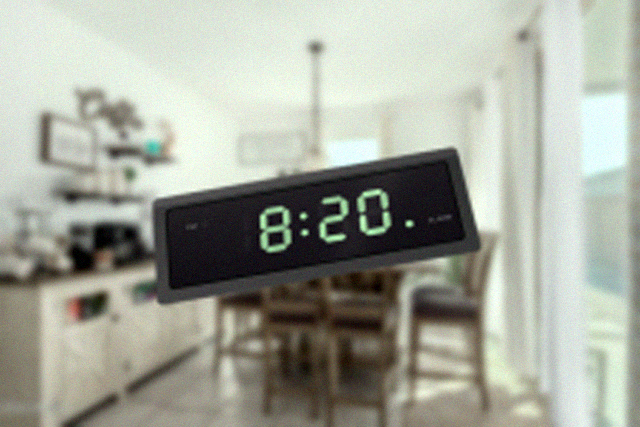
8:20
